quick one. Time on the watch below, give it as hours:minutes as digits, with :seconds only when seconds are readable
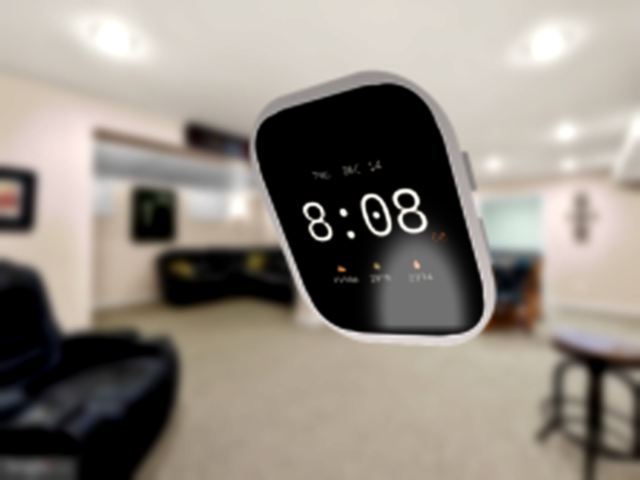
8:08
